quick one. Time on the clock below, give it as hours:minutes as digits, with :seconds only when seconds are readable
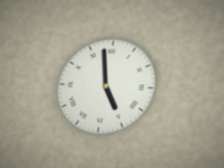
4:58
